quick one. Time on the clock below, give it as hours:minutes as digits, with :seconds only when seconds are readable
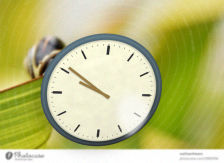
9:51
